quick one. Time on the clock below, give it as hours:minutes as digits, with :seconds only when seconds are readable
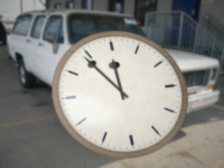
11:54
